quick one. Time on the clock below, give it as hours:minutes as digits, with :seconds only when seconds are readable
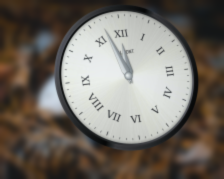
11:57
